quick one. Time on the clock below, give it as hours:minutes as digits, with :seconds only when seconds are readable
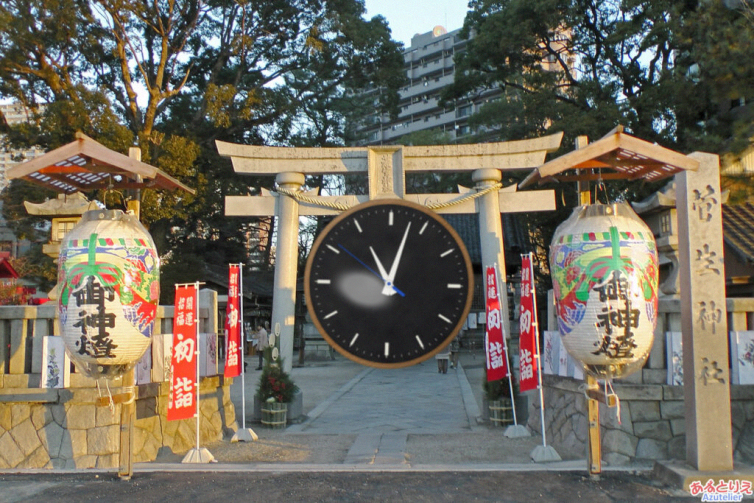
11:02:51
